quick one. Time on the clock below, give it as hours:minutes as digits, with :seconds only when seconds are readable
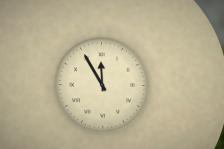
11:55
